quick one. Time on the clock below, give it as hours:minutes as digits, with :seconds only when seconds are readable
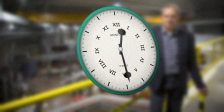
12:29
